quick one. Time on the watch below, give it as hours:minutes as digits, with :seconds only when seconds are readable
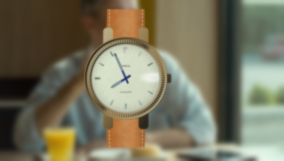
7:56
